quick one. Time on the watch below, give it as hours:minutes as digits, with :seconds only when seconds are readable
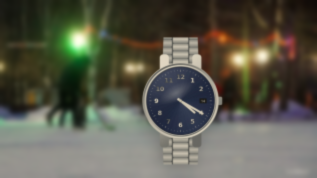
4:20
